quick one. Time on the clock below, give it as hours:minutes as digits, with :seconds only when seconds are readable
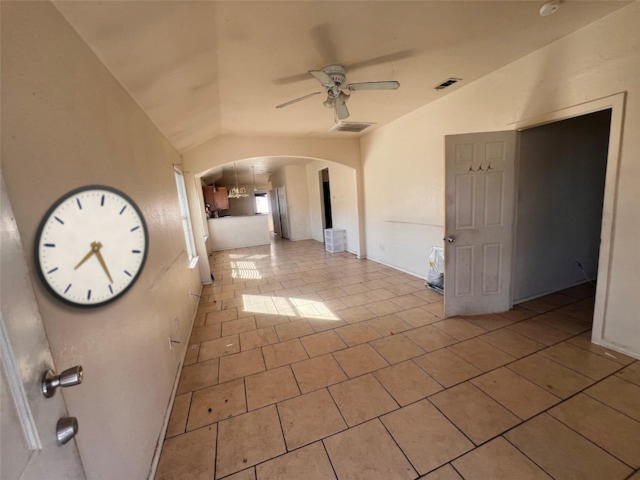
7:24
